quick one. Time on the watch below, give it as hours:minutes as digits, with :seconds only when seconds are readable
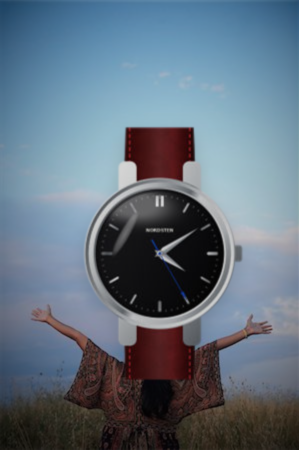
4:09:25
